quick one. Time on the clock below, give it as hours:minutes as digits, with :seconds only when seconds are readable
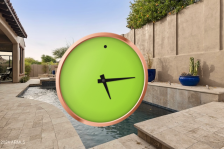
5:14
